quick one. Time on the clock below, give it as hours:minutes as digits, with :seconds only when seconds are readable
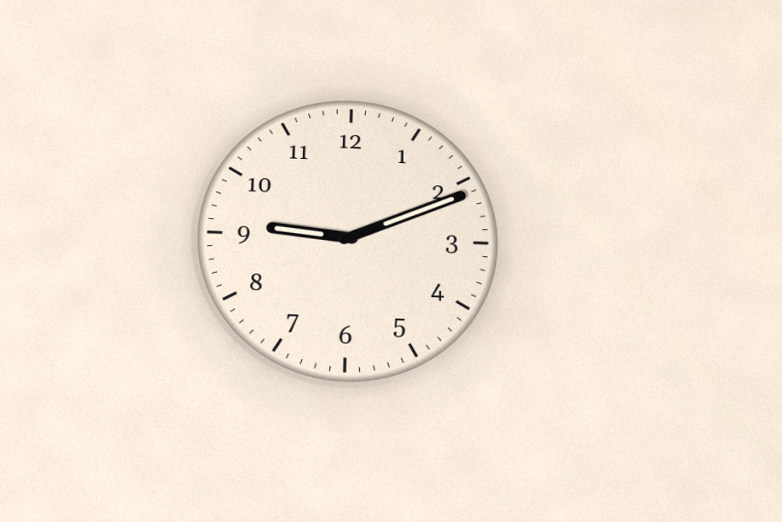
9:11
